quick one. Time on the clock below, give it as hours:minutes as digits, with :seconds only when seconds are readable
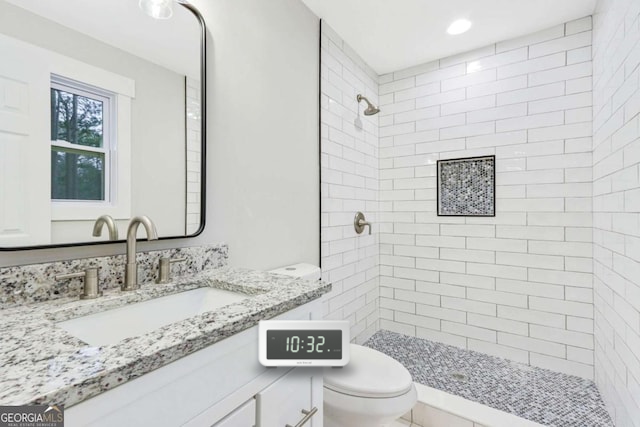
10:32
